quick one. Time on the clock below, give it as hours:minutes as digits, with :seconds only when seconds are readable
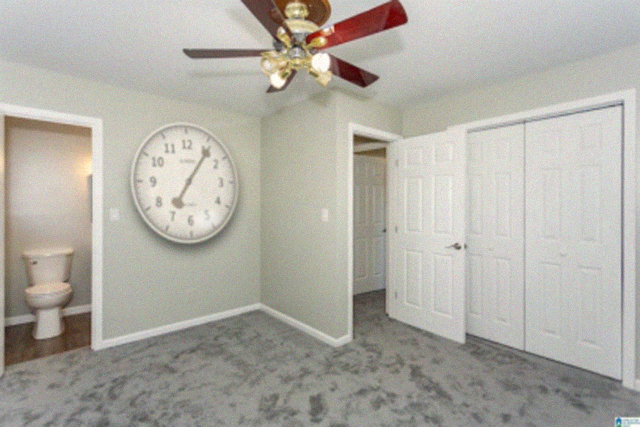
7:06
